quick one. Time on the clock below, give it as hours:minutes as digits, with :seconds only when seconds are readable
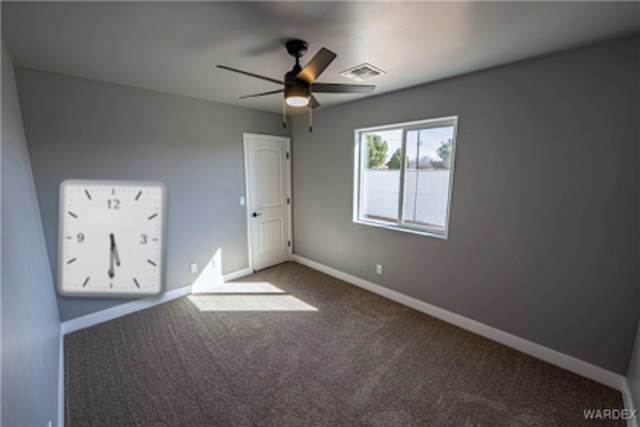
5:30
